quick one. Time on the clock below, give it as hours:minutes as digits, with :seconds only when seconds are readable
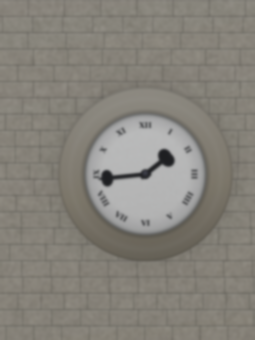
1:44
